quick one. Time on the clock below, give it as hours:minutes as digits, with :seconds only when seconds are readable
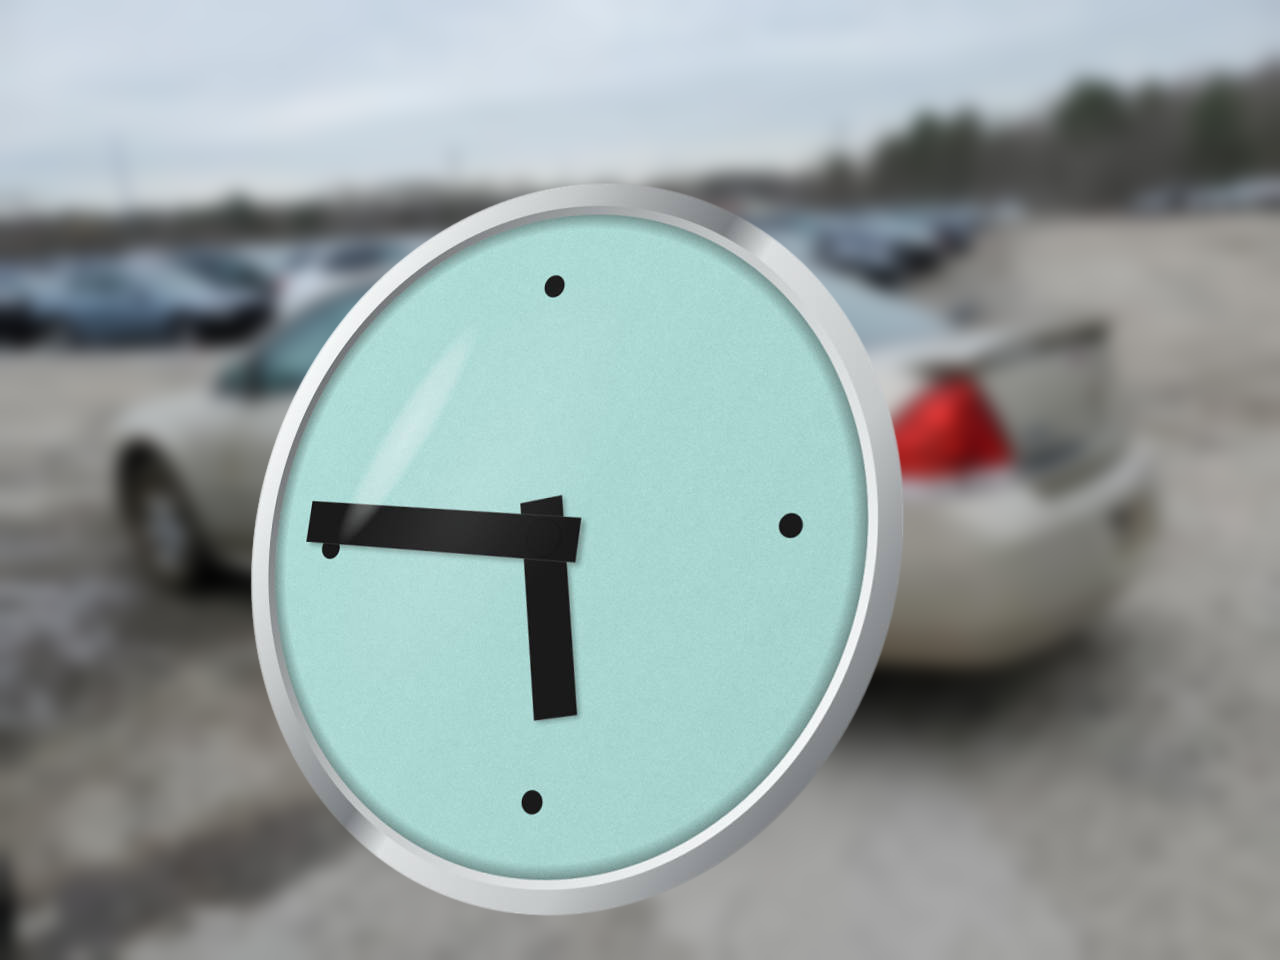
5:46
